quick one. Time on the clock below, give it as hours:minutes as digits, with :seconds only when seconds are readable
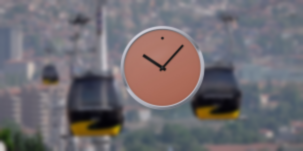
10:07
